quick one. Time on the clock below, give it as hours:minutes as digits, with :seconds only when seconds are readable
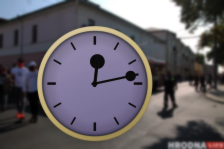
12:13
